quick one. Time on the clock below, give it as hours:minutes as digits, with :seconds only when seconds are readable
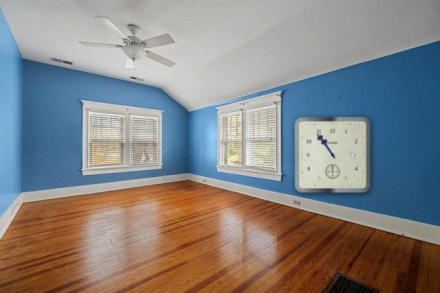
10:54
